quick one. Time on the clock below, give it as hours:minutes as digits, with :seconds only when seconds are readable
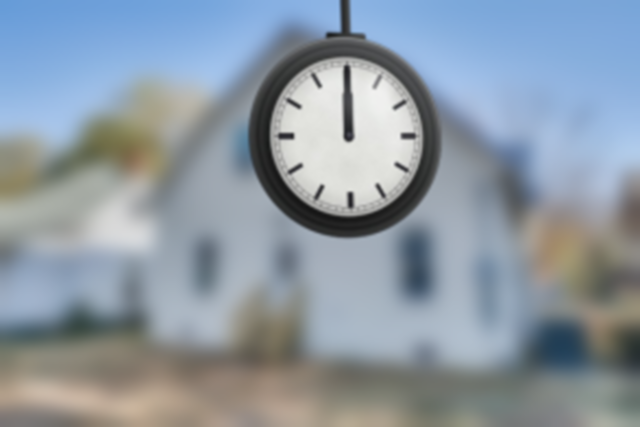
12:00
